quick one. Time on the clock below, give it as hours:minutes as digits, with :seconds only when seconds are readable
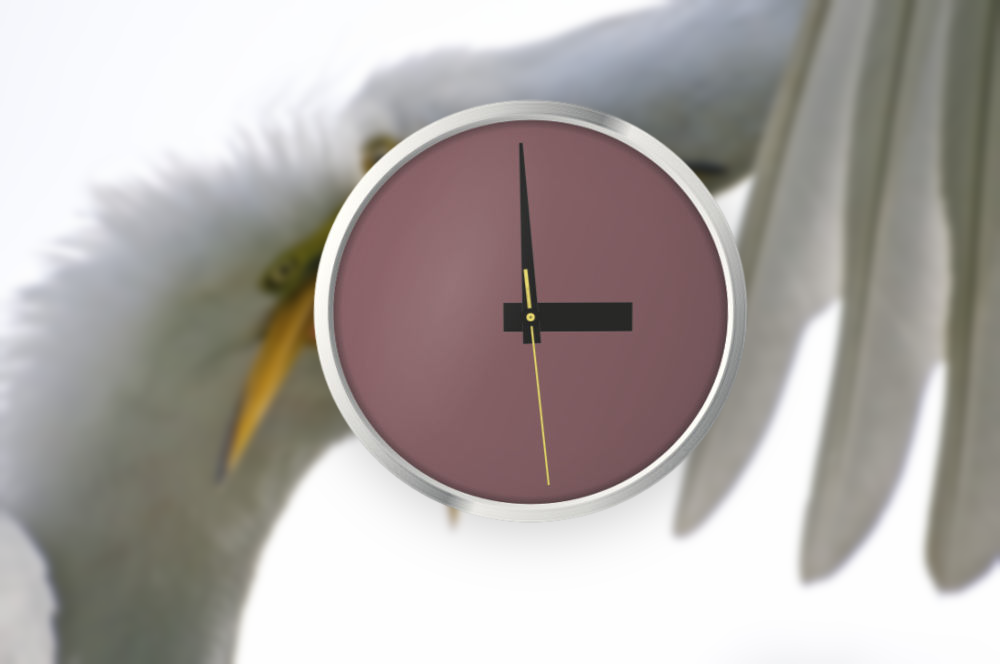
2:59:29
